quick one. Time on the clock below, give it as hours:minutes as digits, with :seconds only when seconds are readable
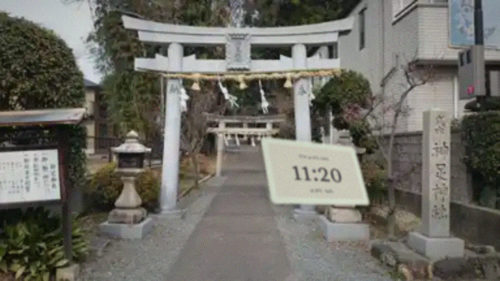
11:20
